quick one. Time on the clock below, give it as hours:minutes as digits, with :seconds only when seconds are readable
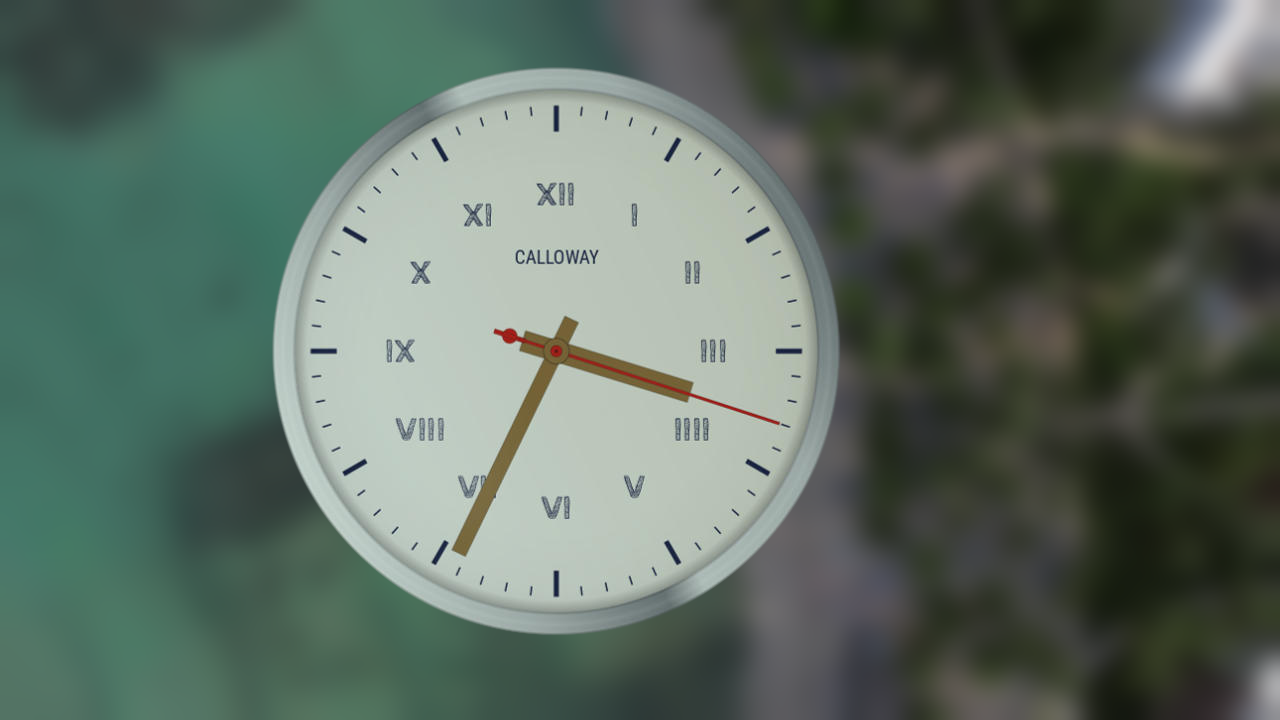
3:34:18
